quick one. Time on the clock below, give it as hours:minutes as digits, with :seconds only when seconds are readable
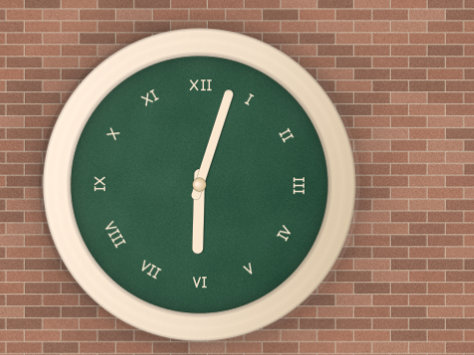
6:03
